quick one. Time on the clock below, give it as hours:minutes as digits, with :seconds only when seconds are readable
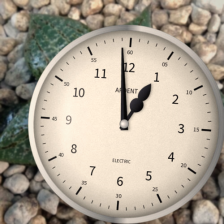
12:59
